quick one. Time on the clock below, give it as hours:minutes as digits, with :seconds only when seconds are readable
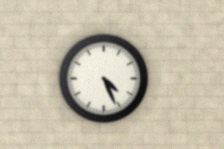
4:26
